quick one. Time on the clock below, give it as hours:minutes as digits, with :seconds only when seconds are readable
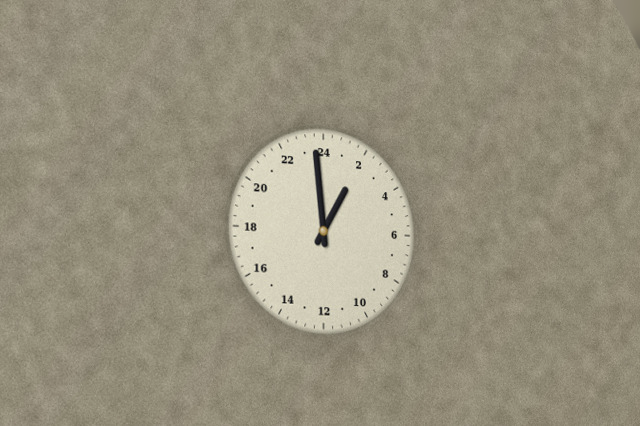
1:59
